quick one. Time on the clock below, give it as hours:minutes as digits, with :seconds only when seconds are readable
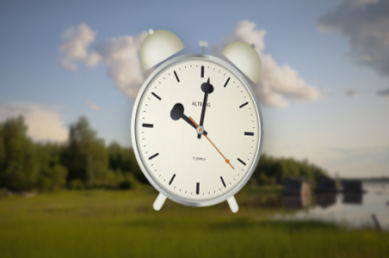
10:01:22
